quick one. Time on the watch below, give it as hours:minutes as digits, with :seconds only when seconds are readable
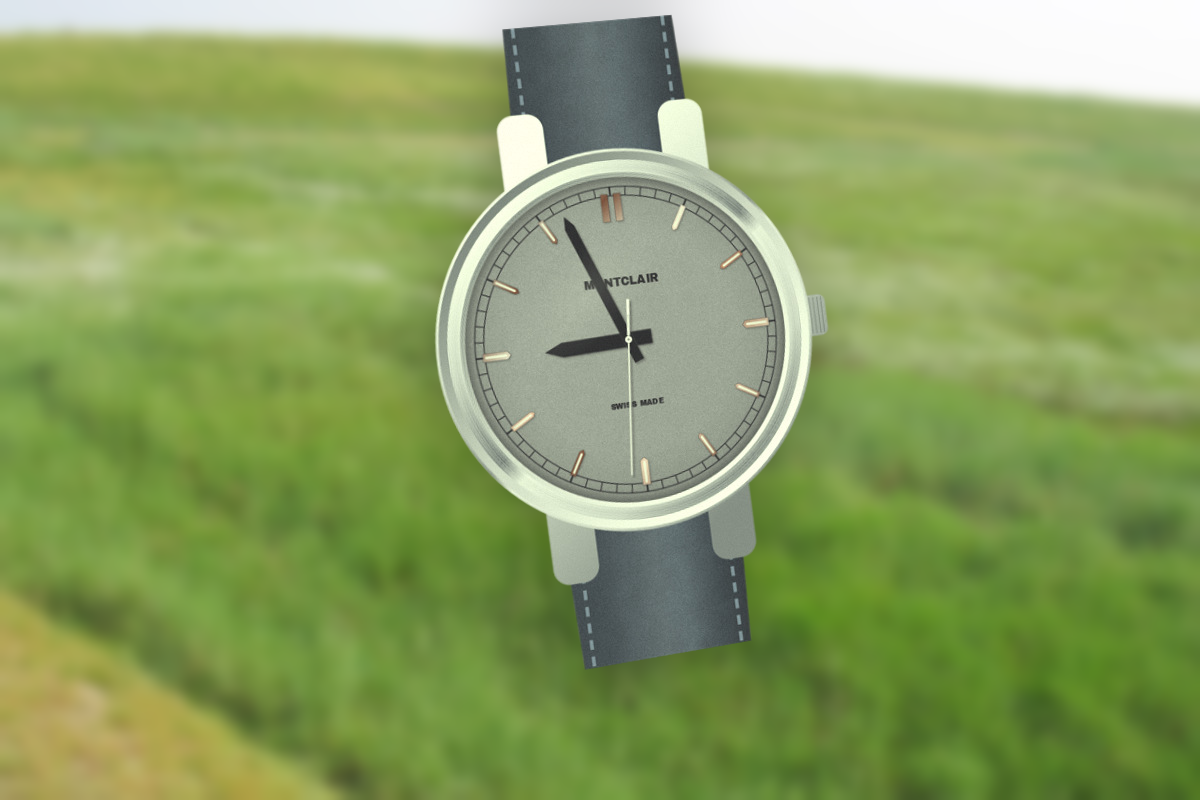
8:56:31
